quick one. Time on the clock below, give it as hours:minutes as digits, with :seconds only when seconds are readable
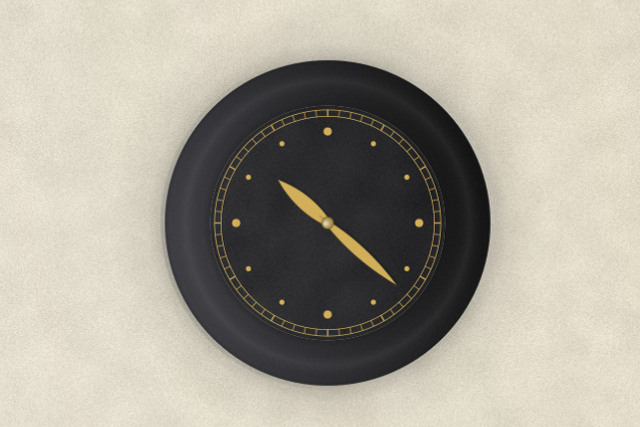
10:22
